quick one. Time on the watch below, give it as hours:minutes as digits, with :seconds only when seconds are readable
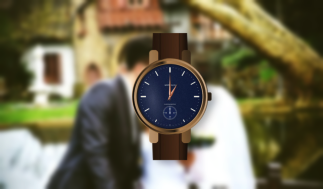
1:00
